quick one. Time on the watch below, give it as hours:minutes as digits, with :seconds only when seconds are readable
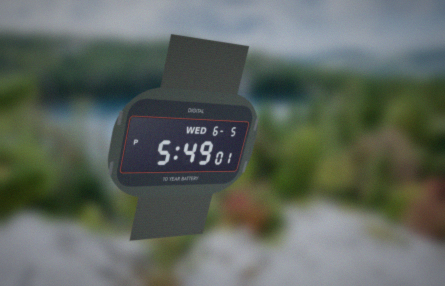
5:49:01
